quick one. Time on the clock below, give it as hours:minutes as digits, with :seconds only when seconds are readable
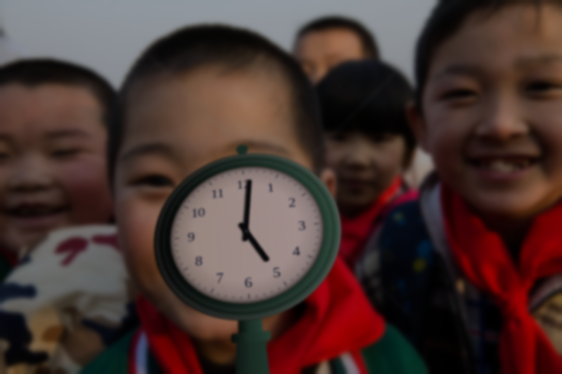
5:01
